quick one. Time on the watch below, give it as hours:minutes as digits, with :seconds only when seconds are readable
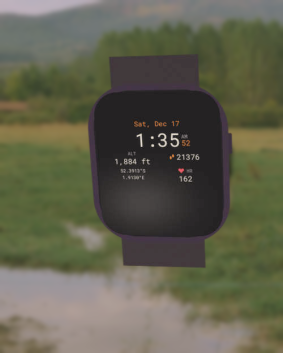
1:35:52
